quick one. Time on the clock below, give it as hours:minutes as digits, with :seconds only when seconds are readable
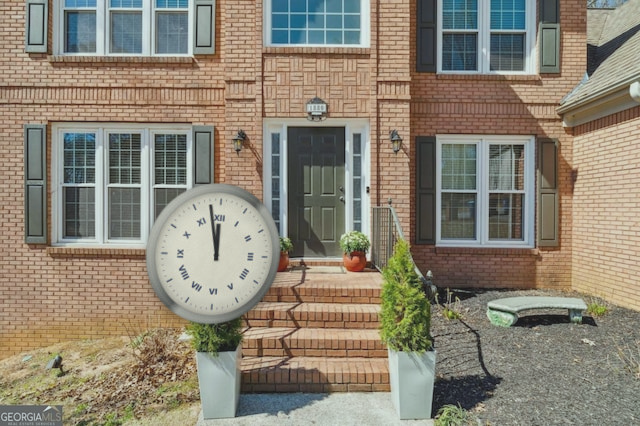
11:58
